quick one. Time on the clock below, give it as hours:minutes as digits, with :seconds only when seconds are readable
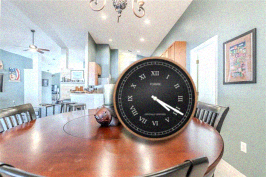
4:20
